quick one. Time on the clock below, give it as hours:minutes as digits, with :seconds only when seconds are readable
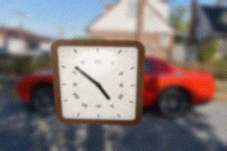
4:52
